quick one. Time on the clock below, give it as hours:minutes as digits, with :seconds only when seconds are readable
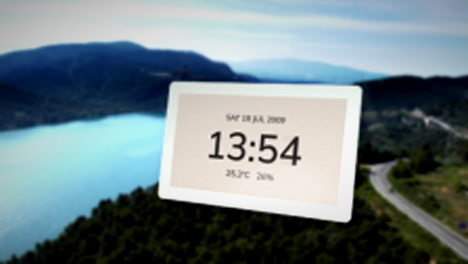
13:54
